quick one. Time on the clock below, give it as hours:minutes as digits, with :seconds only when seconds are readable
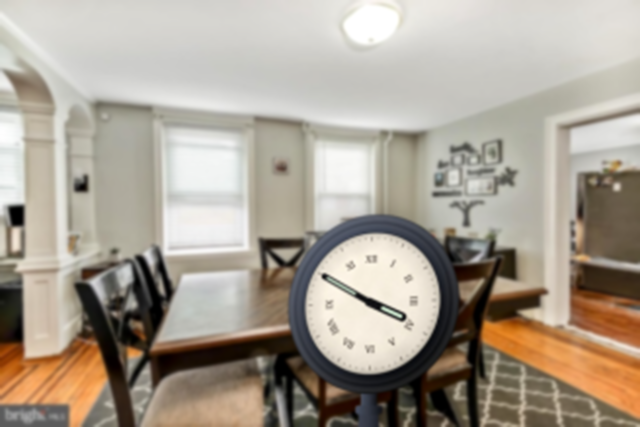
3:50
